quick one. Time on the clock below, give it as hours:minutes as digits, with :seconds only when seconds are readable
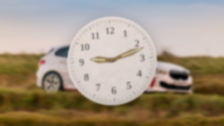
9:12
